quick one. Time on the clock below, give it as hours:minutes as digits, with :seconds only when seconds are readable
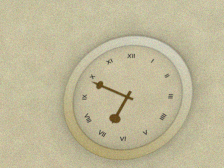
6:49
